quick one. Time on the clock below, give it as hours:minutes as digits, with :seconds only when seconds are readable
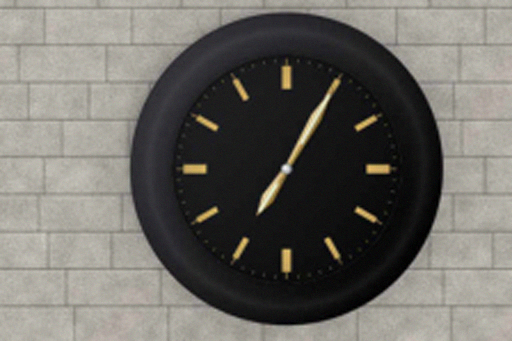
7:05
